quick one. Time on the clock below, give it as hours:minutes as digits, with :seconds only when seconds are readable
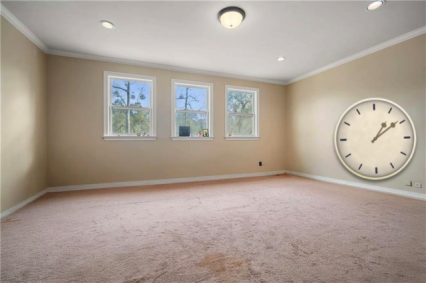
1:09
